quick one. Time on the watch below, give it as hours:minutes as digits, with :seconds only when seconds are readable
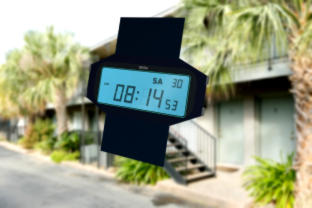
8:14
